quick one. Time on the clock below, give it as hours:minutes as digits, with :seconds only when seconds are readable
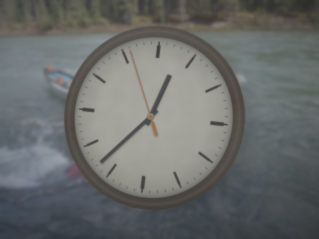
12:36:56
